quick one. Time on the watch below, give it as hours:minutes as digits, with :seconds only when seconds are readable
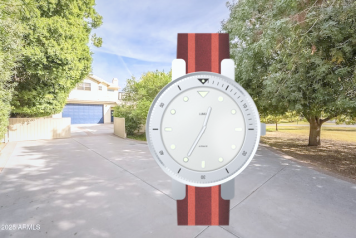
12:35
